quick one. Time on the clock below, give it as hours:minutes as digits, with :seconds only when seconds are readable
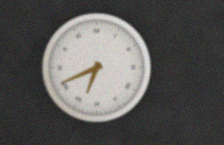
6:41
